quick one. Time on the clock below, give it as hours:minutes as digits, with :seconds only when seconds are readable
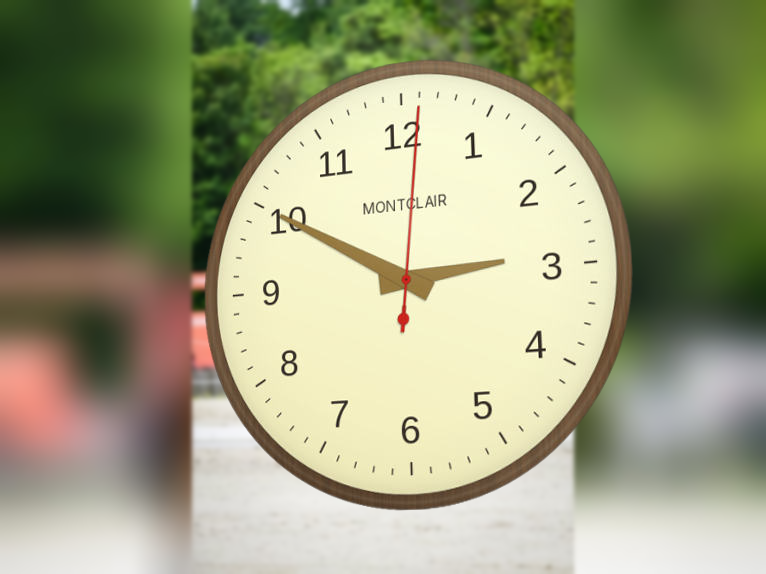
2:50:01
